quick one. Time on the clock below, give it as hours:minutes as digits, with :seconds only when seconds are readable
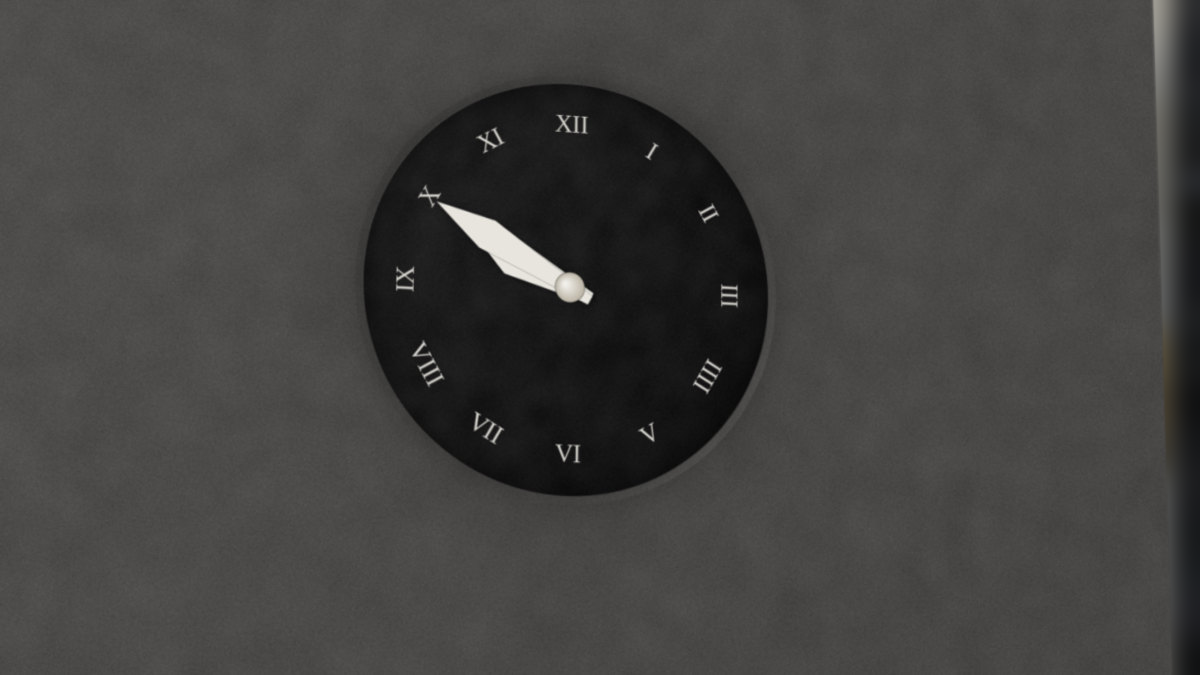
9:50
